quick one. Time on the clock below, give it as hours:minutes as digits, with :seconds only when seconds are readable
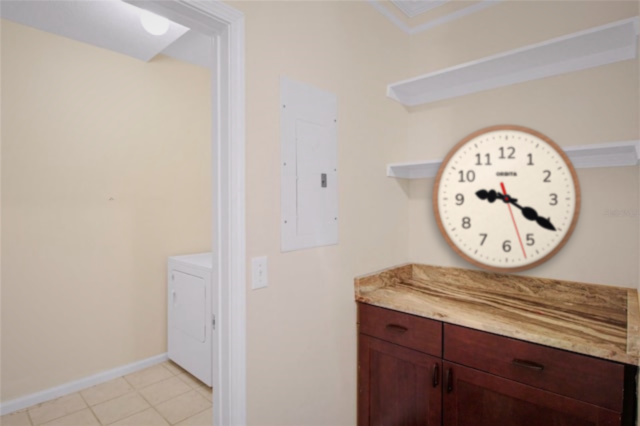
9:20:27
